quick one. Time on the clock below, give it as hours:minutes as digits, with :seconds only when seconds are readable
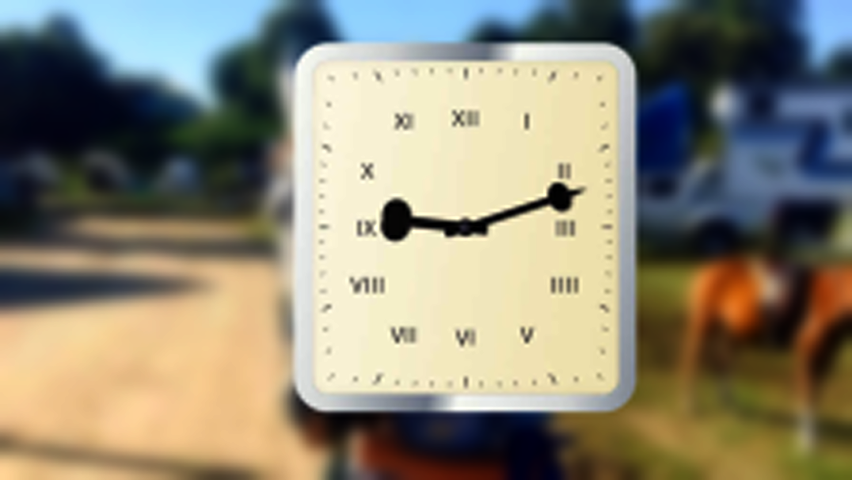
9:12
